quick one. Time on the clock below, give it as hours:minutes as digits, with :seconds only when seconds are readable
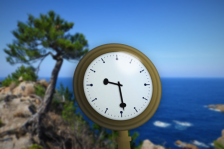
9:29
